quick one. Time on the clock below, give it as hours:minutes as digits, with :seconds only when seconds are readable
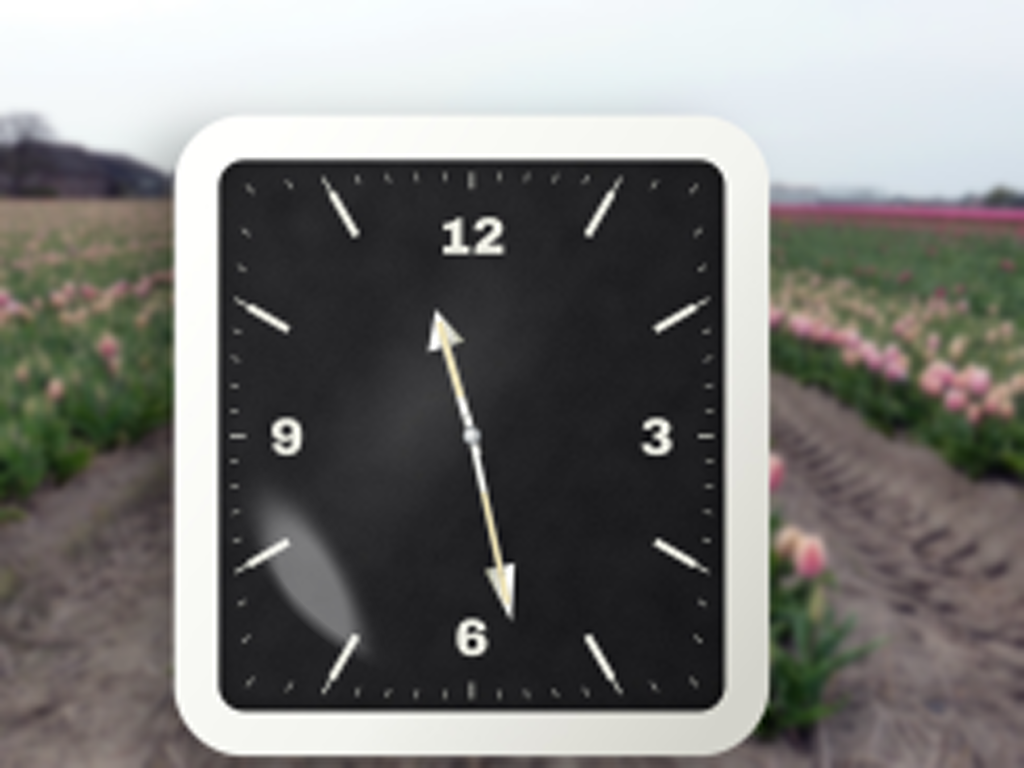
11:28
